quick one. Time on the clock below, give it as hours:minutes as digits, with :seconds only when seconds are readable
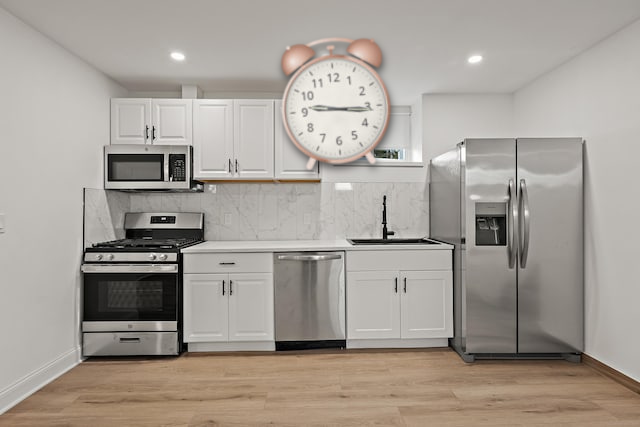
9:16
